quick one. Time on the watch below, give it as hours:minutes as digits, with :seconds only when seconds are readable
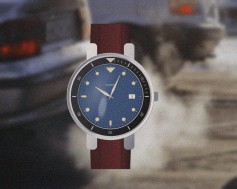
10:04
